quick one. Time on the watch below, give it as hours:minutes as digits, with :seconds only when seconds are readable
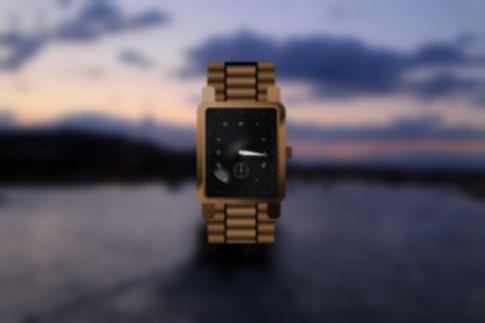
3:16
